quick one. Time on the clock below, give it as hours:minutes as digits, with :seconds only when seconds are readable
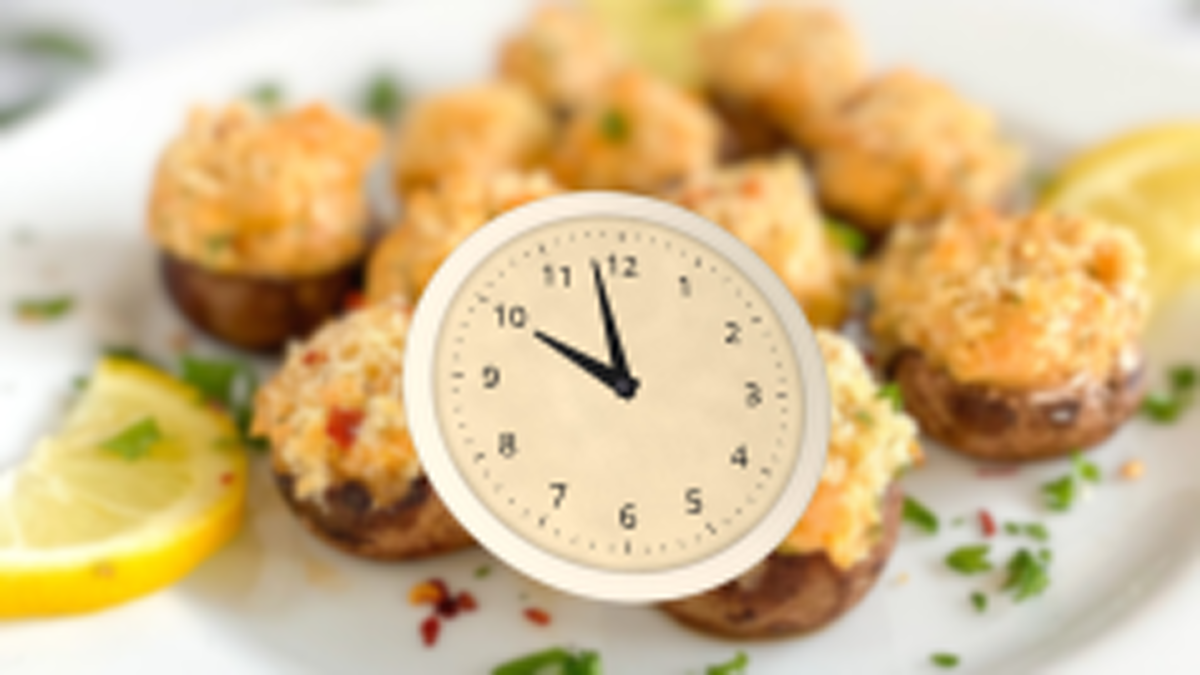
9:58
